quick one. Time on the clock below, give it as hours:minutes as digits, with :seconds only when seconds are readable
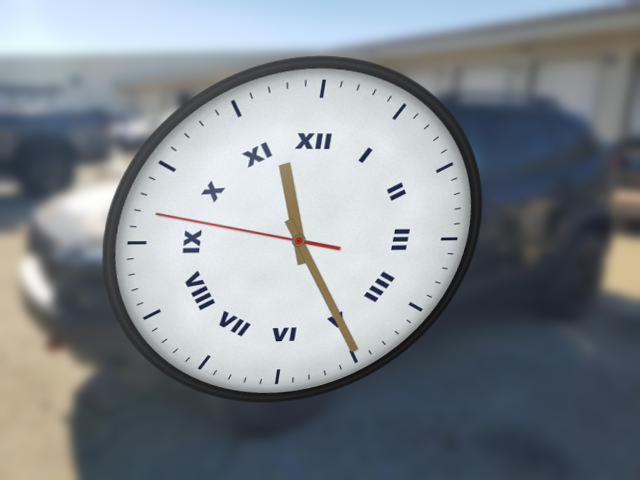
11:24:47
